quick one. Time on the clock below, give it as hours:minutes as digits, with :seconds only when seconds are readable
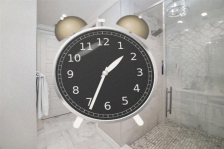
1:34
